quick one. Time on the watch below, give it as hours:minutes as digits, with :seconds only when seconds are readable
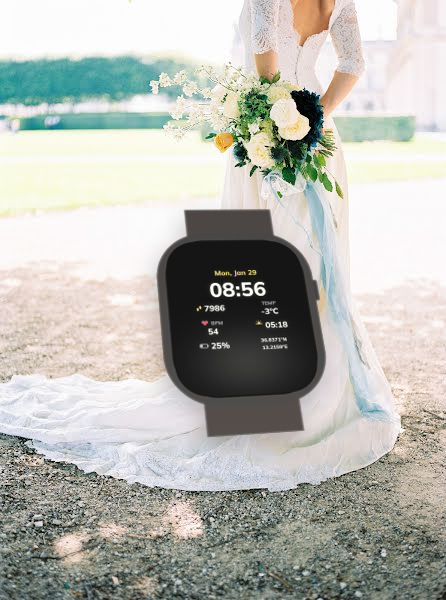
8:56
